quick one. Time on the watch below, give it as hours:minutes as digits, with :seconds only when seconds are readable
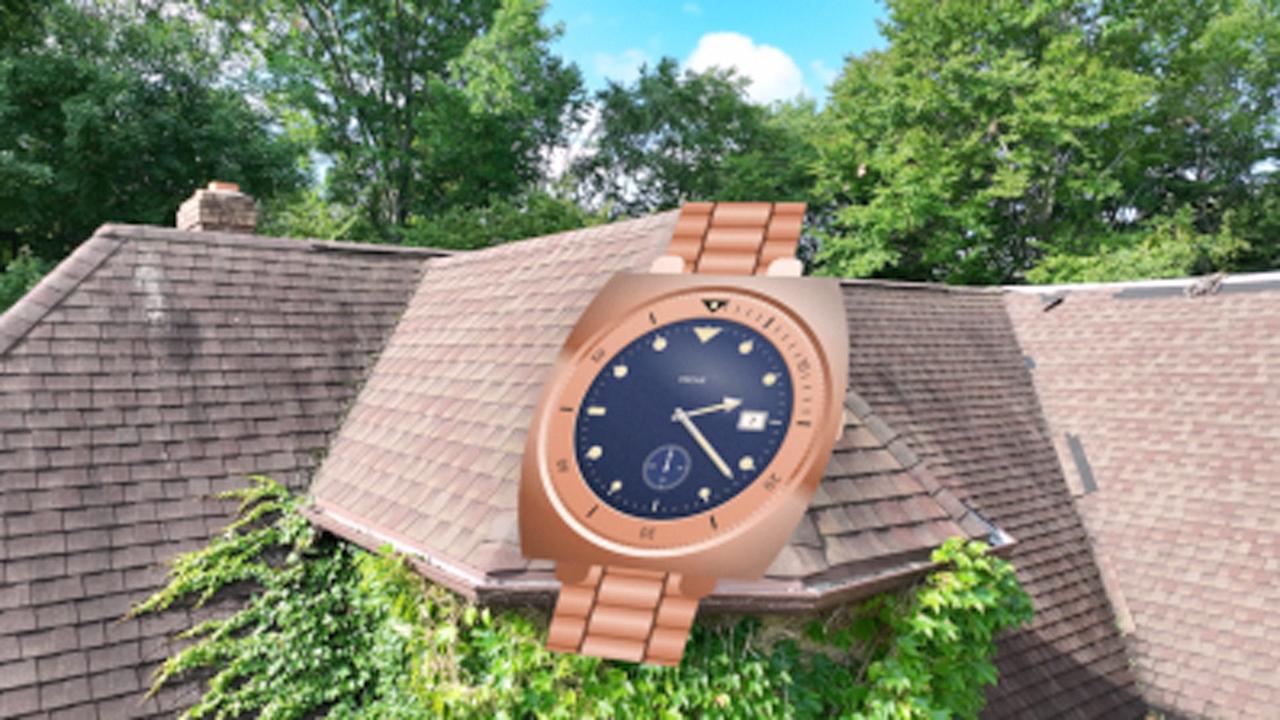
2:22
